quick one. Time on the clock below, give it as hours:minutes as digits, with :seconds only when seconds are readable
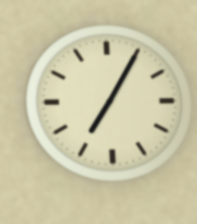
7:05
